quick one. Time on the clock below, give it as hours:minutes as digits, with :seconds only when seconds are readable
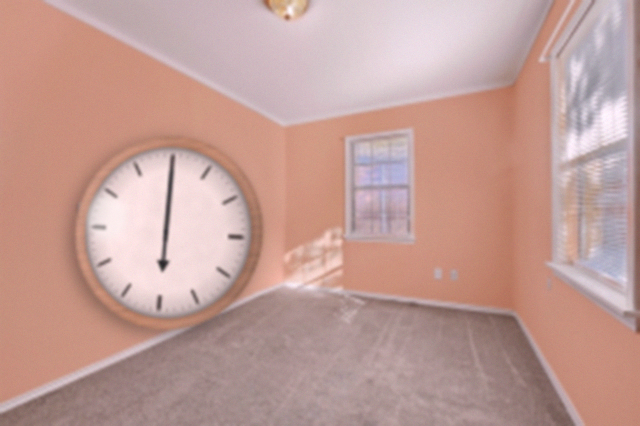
6:00
